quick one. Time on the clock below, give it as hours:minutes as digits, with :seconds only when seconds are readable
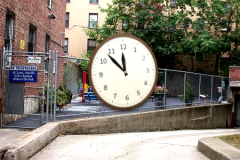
11:53
